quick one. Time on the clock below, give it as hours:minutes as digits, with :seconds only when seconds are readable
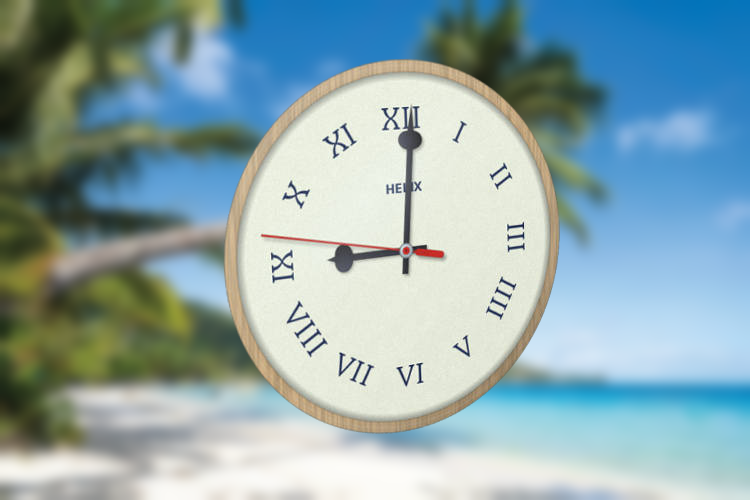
9:00:47
